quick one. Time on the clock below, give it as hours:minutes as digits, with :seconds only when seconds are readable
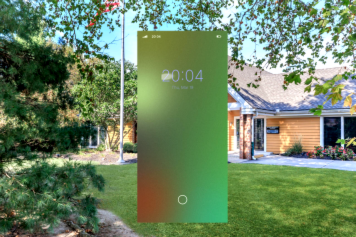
20:04
